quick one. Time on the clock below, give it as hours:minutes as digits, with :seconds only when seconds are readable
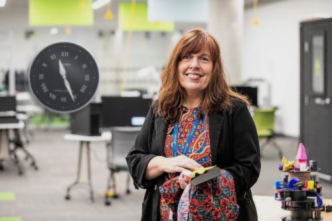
11:26
